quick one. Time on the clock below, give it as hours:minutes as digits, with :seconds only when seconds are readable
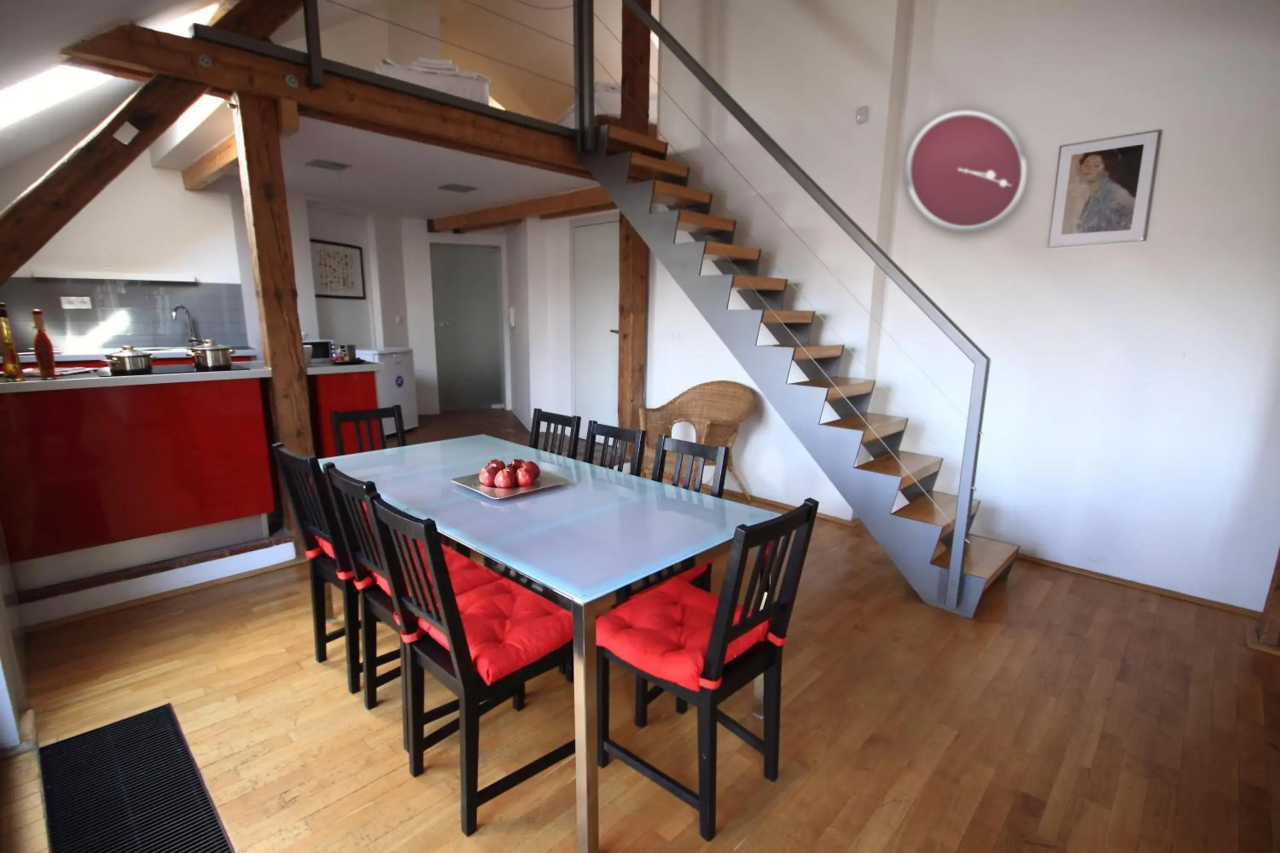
3:18
